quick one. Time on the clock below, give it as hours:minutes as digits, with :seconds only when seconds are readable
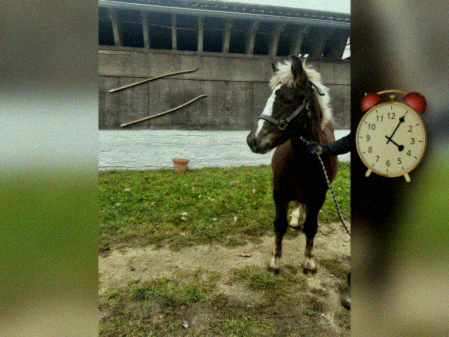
4:05
